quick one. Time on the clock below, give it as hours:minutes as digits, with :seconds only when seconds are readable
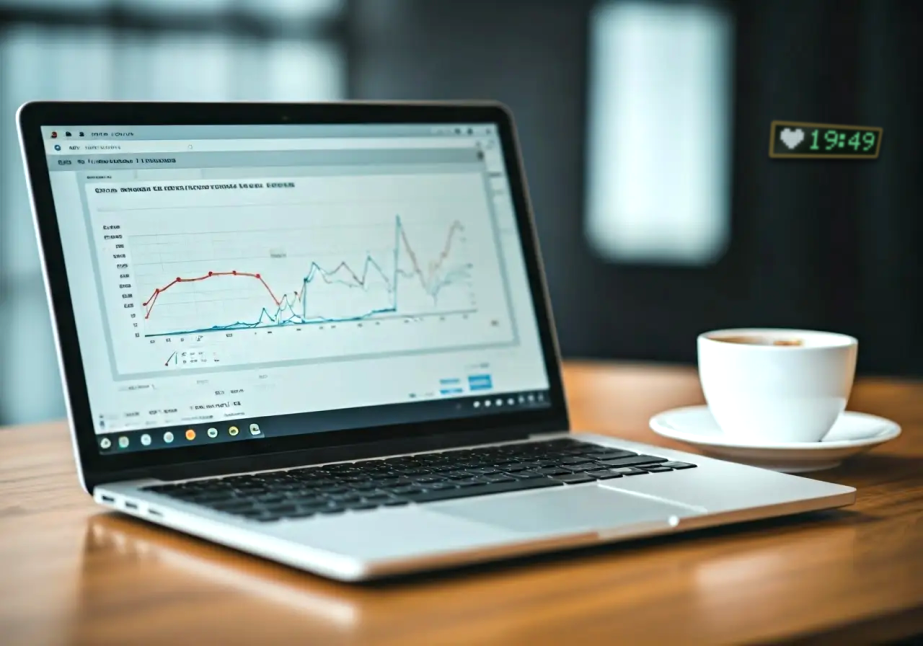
19:49
